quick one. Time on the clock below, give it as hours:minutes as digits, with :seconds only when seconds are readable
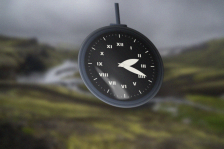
2:19
